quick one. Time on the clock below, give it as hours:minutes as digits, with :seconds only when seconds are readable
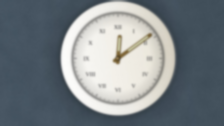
12:09
